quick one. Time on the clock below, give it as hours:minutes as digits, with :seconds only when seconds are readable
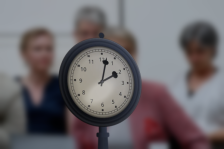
2:02
